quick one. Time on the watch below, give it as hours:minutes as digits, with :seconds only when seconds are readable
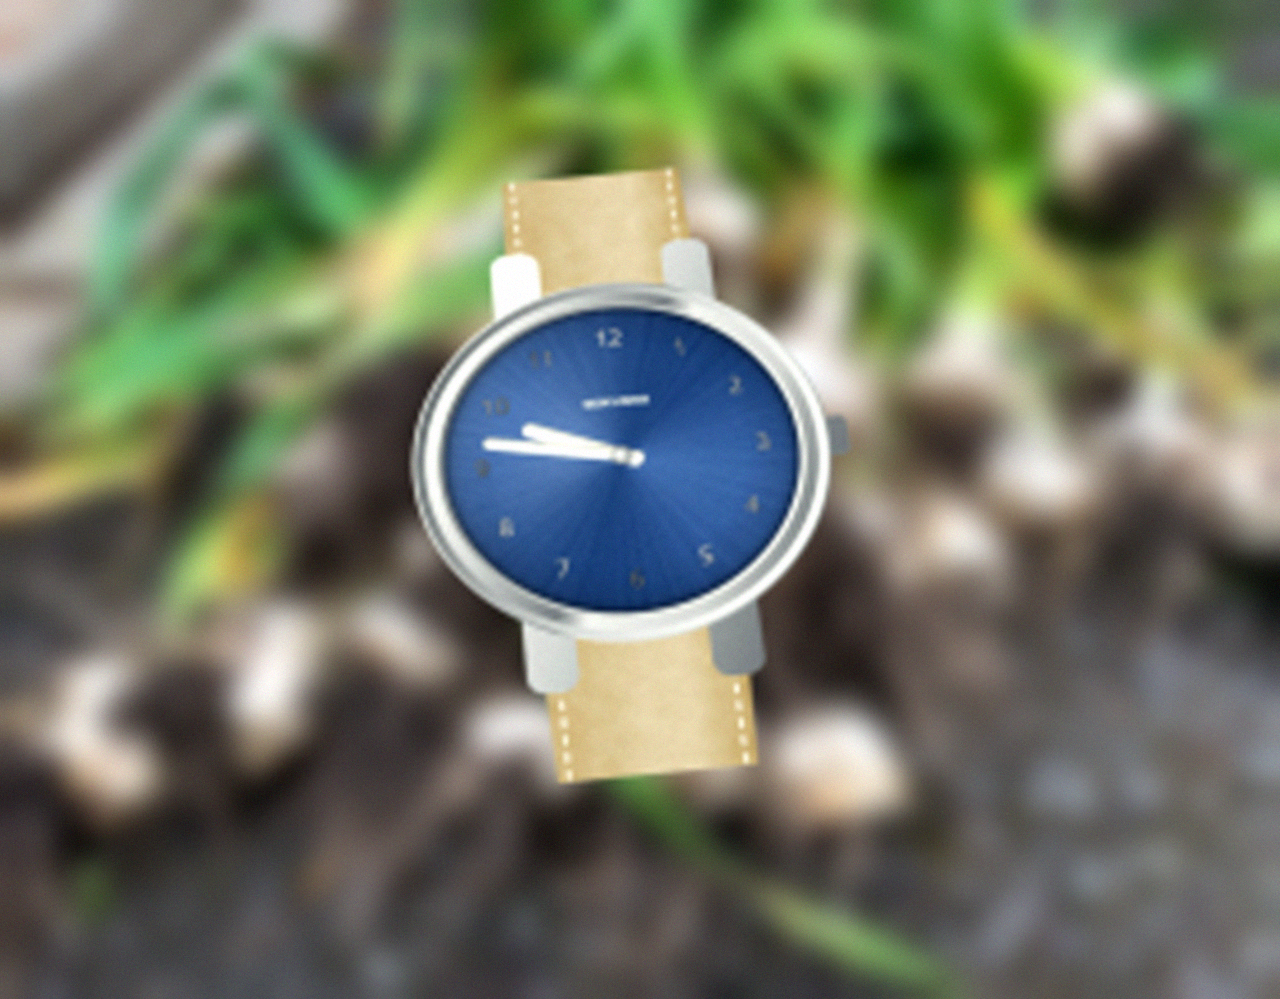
9:47
